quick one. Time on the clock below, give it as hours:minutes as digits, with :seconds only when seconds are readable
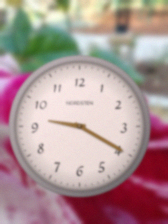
9:20
